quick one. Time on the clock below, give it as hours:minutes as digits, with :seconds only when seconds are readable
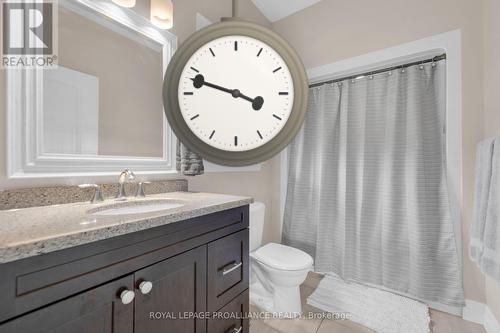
3:48
